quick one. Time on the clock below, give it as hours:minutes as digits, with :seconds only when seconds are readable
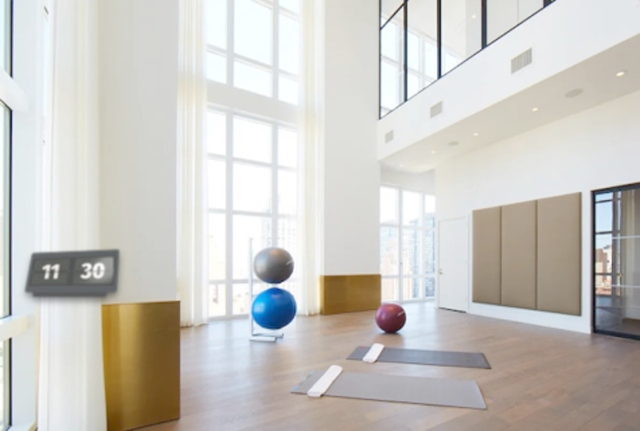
11:30
